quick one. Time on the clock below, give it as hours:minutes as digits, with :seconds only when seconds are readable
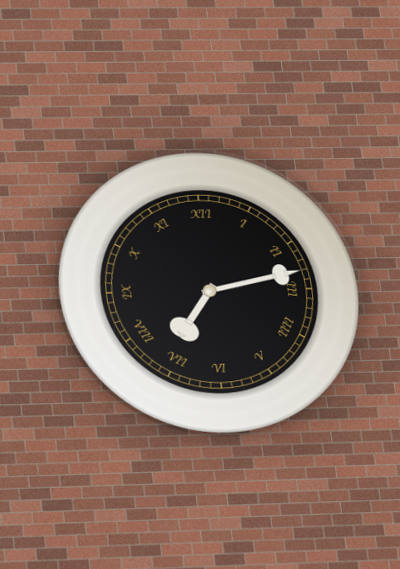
7:13
